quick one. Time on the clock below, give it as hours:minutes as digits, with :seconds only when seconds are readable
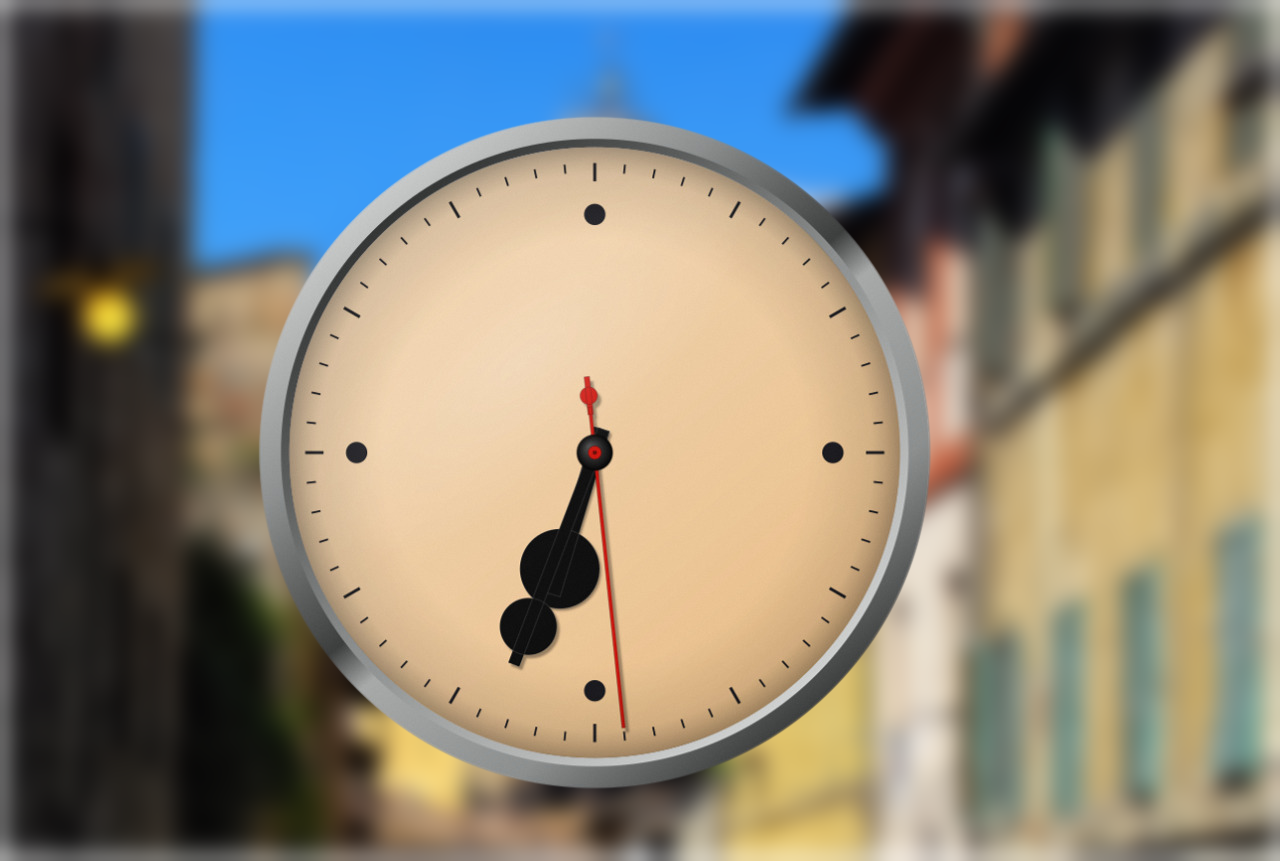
6:33:29
